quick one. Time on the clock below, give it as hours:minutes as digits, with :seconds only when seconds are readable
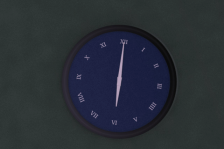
6:00
